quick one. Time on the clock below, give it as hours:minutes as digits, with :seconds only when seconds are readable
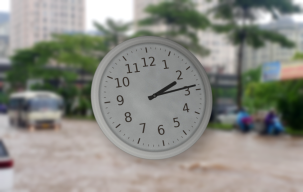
2:14
